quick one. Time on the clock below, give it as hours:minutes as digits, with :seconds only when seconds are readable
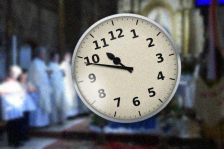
10:49
